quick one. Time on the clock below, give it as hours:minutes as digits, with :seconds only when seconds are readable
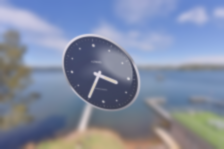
3:35
